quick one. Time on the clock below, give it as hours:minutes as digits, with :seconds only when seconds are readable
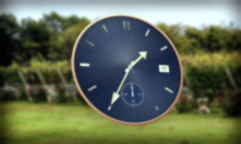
1:35
